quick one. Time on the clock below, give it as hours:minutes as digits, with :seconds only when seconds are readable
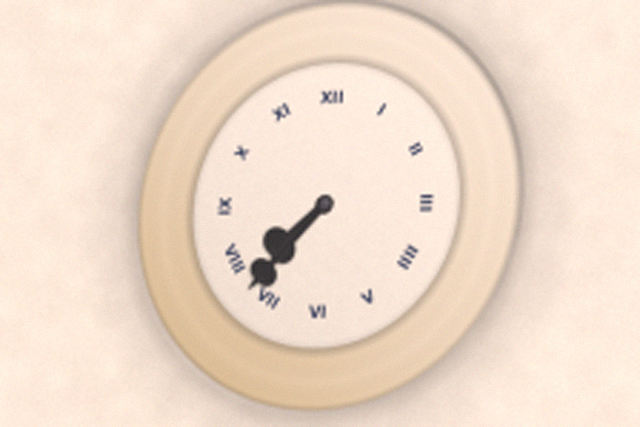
7:37
